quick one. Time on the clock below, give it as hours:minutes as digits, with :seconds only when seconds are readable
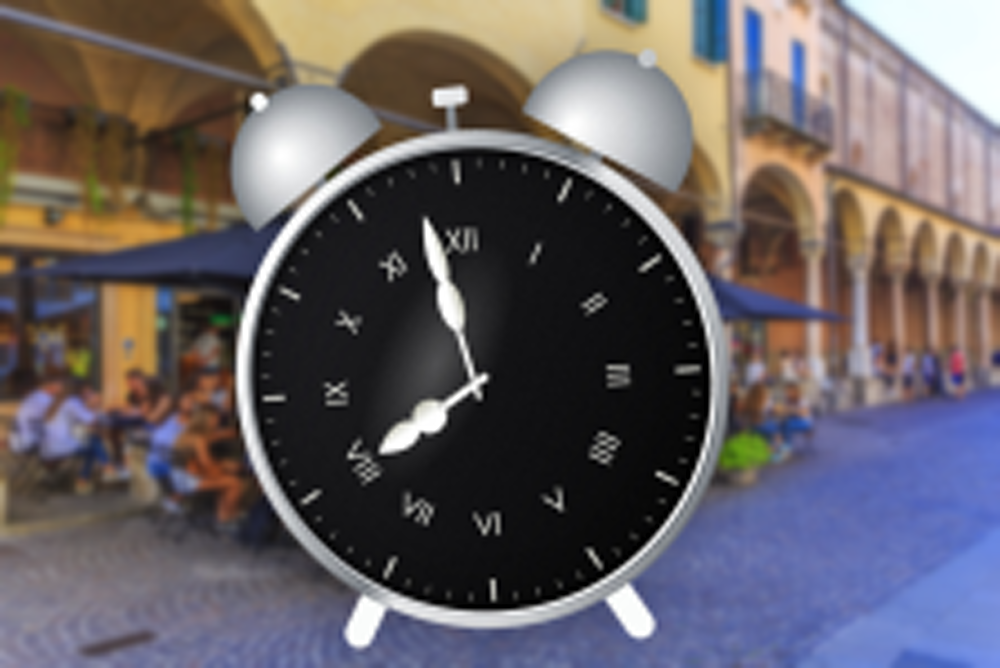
7:58
